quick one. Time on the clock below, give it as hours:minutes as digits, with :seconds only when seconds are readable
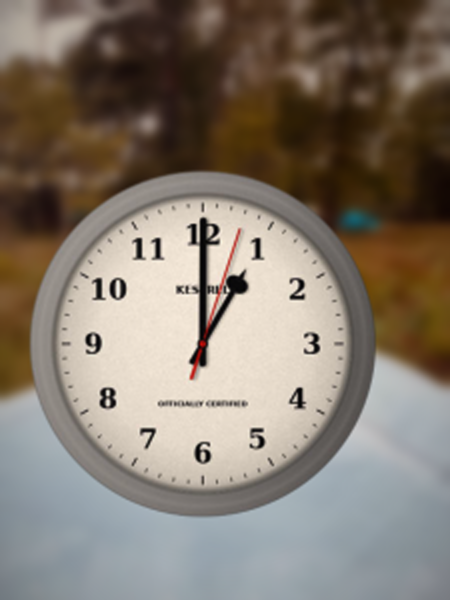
1:00:03
